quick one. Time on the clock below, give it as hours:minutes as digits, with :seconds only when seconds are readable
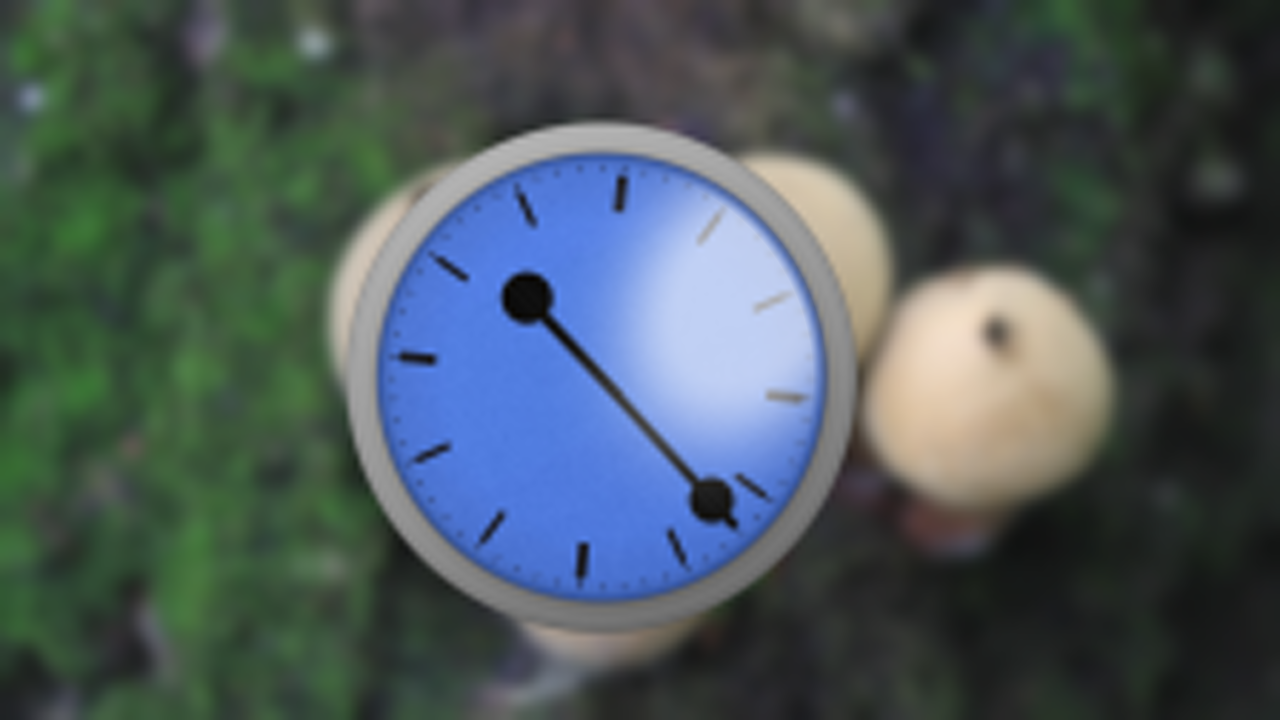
10:22
